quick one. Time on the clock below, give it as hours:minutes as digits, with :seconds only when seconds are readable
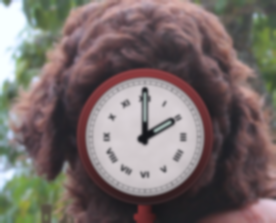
2:00
